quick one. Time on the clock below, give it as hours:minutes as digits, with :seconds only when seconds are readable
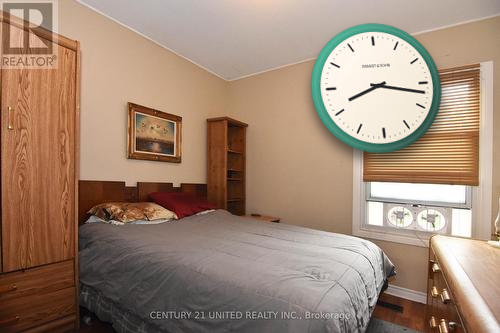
8:17
